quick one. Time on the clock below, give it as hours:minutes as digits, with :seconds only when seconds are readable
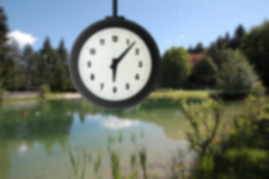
6:07
